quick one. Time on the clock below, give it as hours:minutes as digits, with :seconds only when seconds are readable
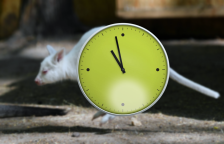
10:58
